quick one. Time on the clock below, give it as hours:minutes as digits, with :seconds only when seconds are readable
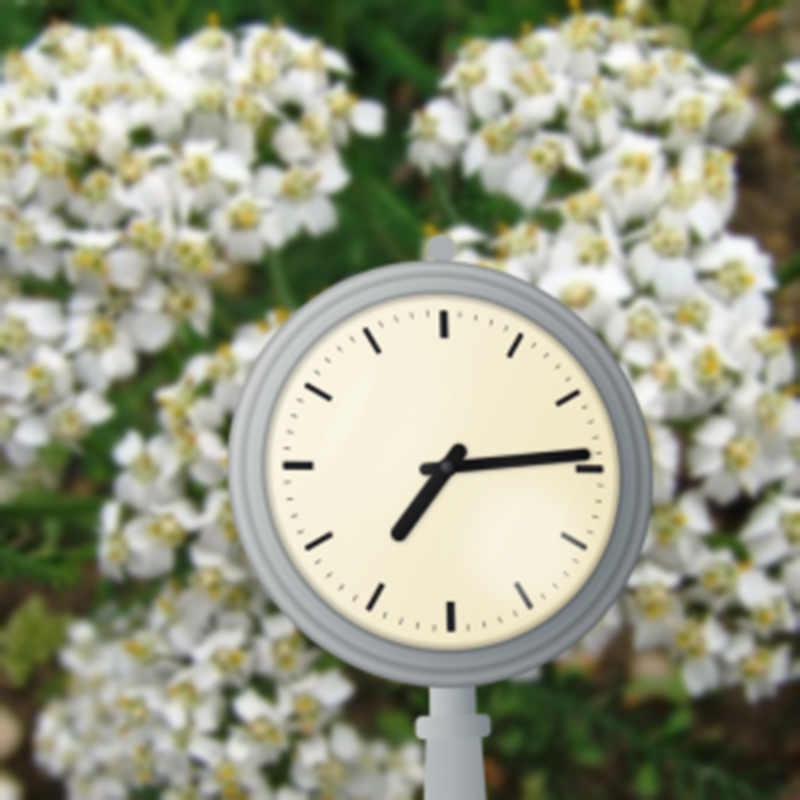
7:14
